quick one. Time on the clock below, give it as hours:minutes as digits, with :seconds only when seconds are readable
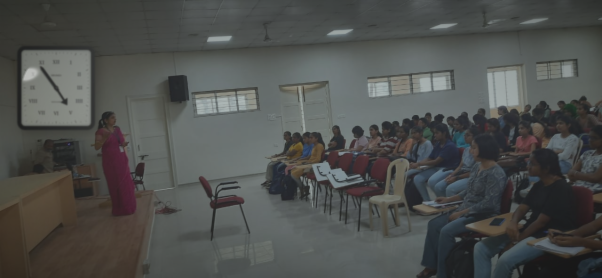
4:54
